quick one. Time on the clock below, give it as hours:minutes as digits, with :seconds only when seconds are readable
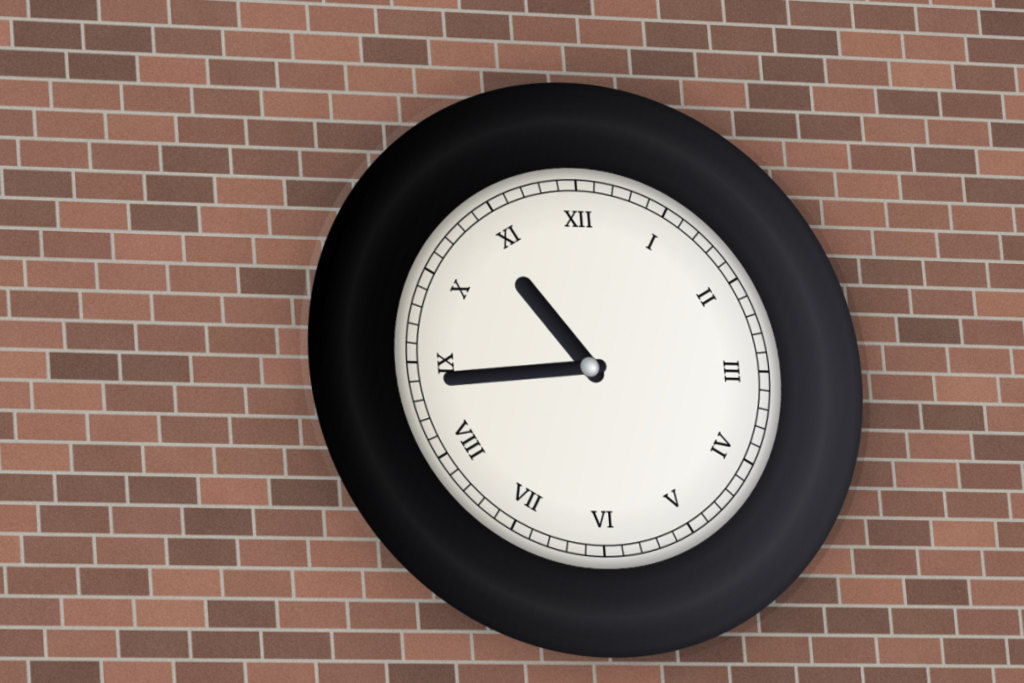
10:44
